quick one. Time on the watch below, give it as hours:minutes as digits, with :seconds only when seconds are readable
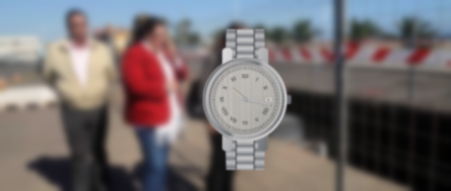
10:17
